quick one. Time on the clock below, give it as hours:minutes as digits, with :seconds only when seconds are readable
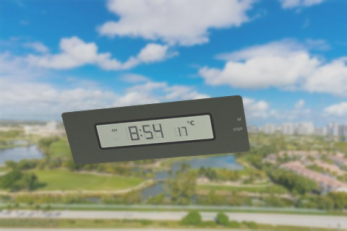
8:54
